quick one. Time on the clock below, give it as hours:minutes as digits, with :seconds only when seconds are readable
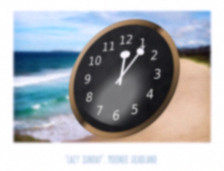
12:06
